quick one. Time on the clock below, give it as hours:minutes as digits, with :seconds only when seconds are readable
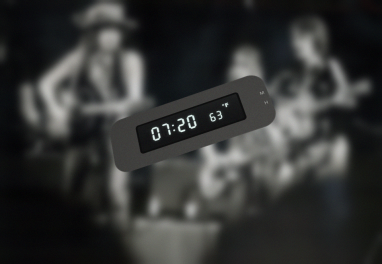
7:20
